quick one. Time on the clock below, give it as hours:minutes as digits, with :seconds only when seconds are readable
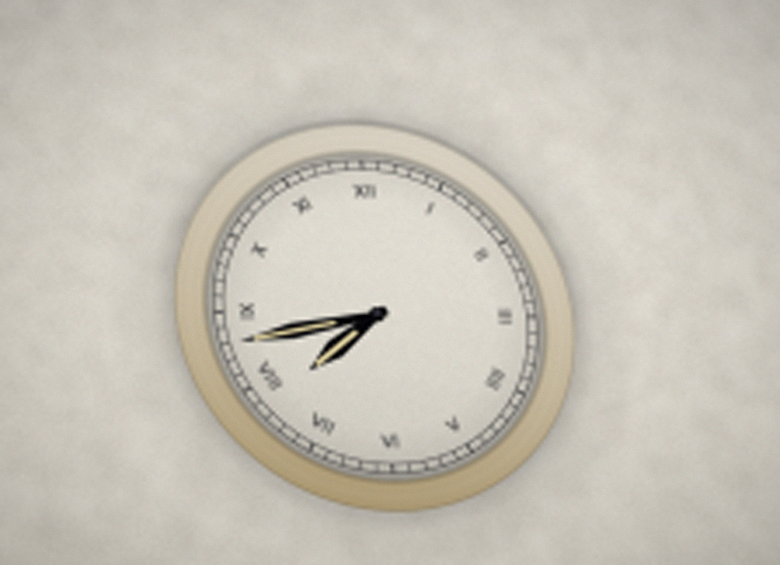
7:43
